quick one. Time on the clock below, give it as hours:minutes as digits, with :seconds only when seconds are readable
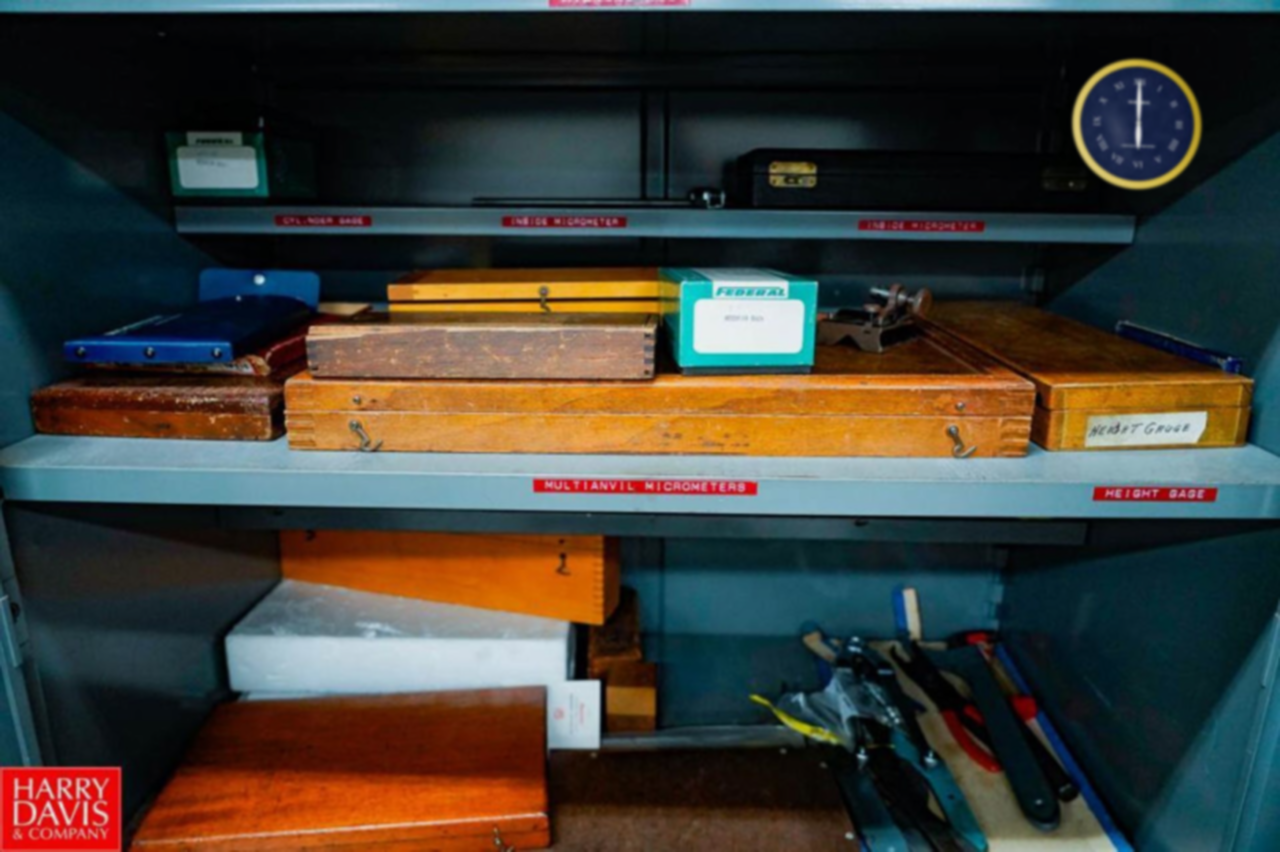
6:00
